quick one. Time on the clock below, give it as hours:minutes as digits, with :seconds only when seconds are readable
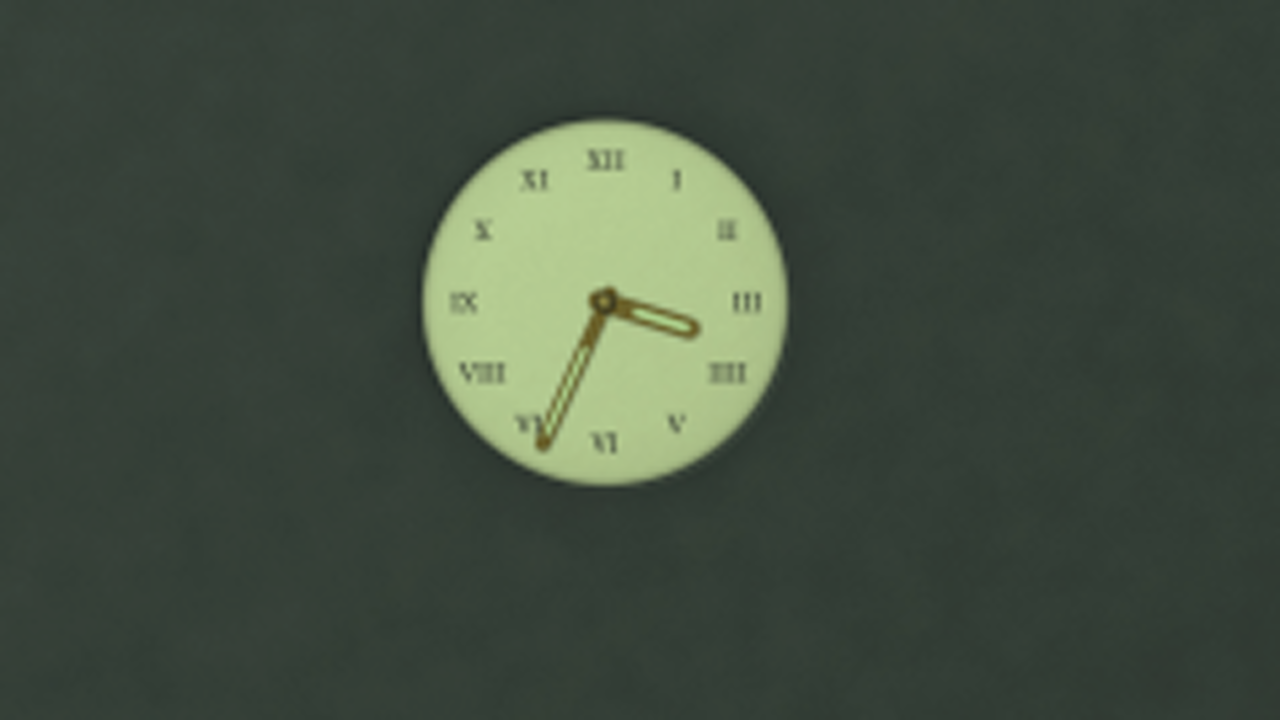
3:34
